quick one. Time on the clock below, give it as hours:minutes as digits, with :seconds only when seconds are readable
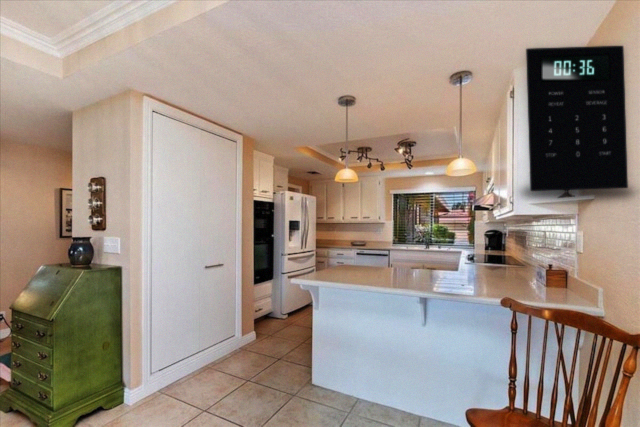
0:36
